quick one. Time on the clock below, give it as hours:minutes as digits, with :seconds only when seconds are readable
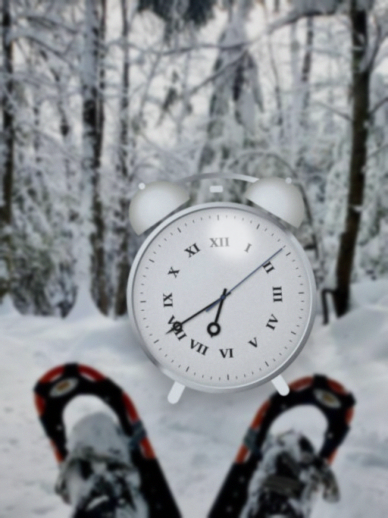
6:40:09
